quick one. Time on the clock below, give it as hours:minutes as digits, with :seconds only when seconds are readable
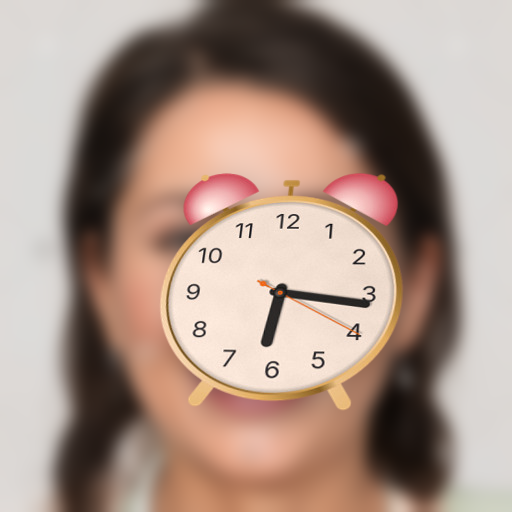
6:16:20
